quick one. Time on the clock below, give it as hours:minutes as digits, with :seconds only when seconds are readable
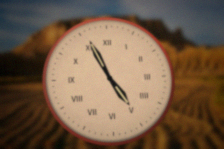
4:56
